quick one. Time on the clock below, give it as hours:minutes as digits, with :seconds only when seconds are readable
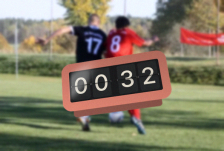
0:32
